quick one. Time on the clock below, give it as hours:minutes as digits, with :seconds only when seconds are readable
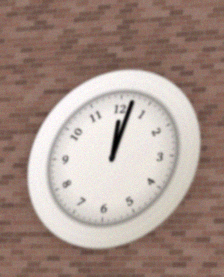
12:02
